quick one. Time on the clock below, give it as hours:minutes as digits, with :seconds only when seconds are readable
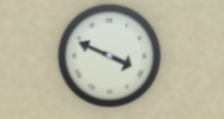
3:49
